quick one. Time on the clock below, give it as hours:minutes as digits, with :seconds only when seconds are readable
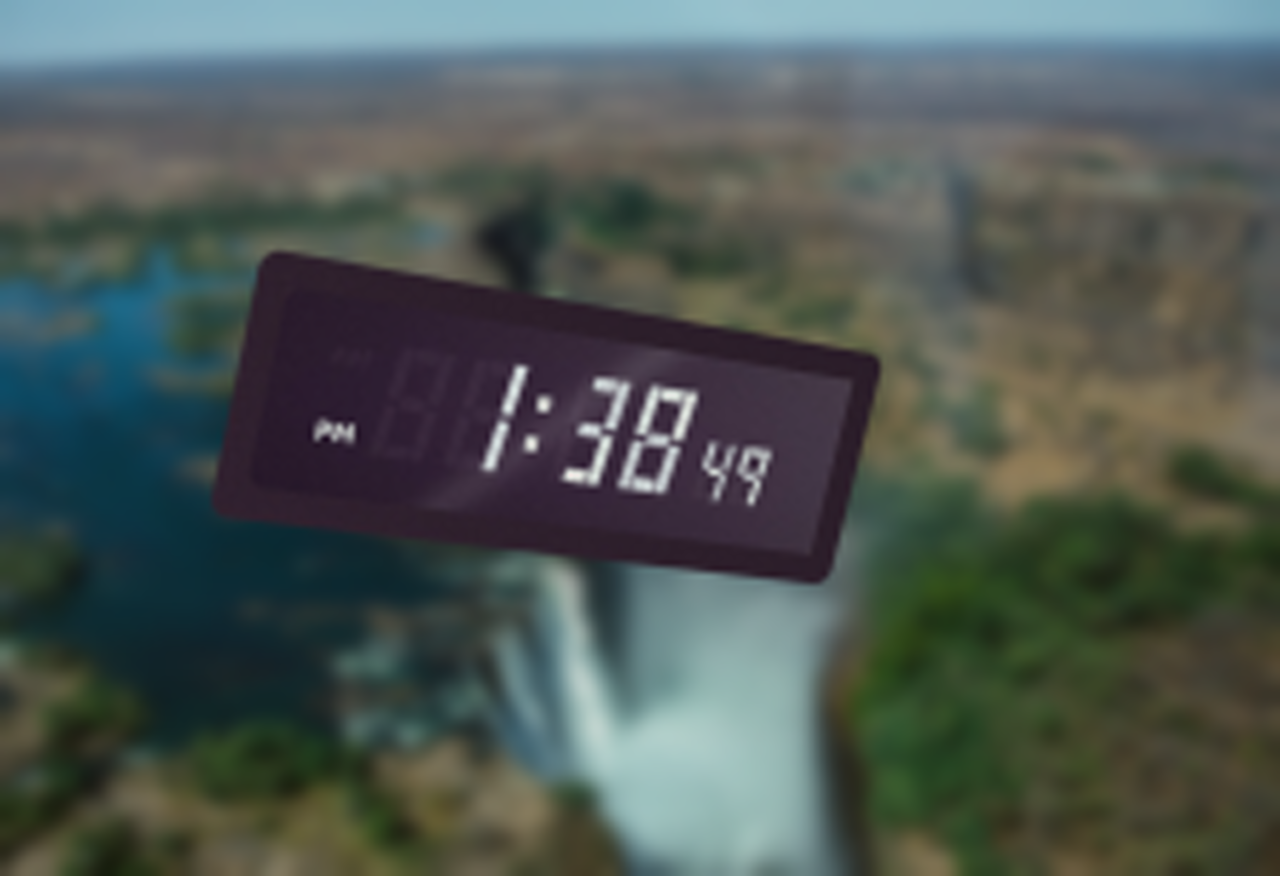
1:38:49
